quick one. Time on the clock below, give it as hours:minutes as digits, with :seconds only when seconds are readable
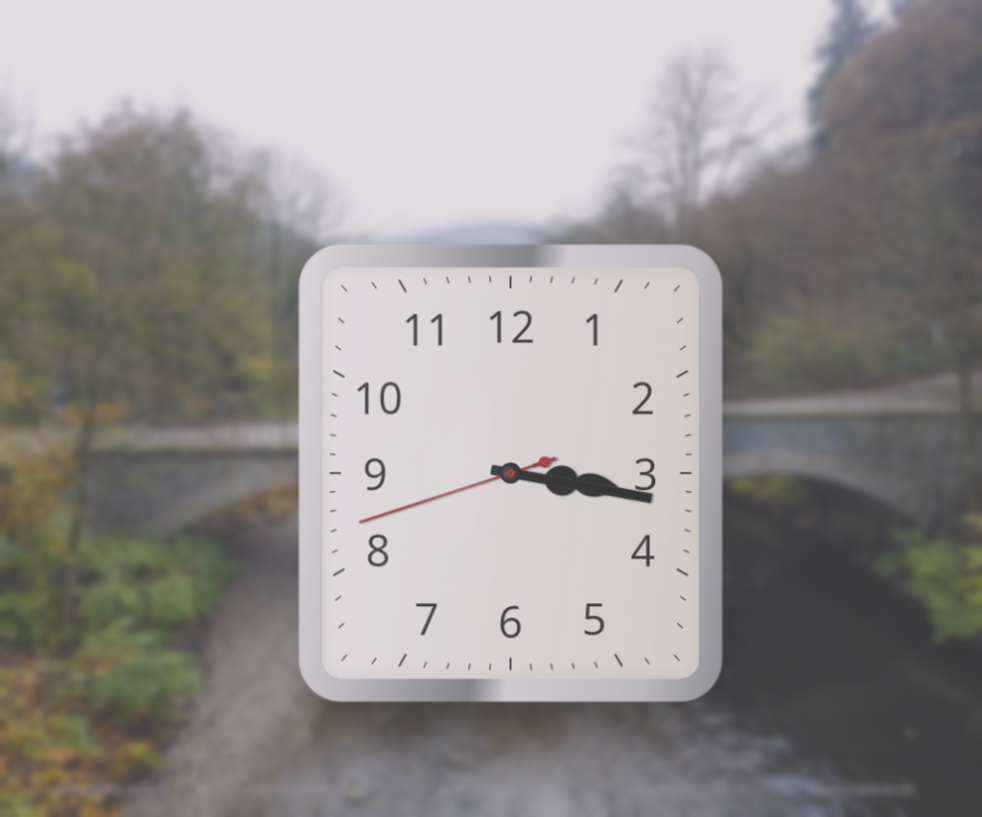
3:16:42
